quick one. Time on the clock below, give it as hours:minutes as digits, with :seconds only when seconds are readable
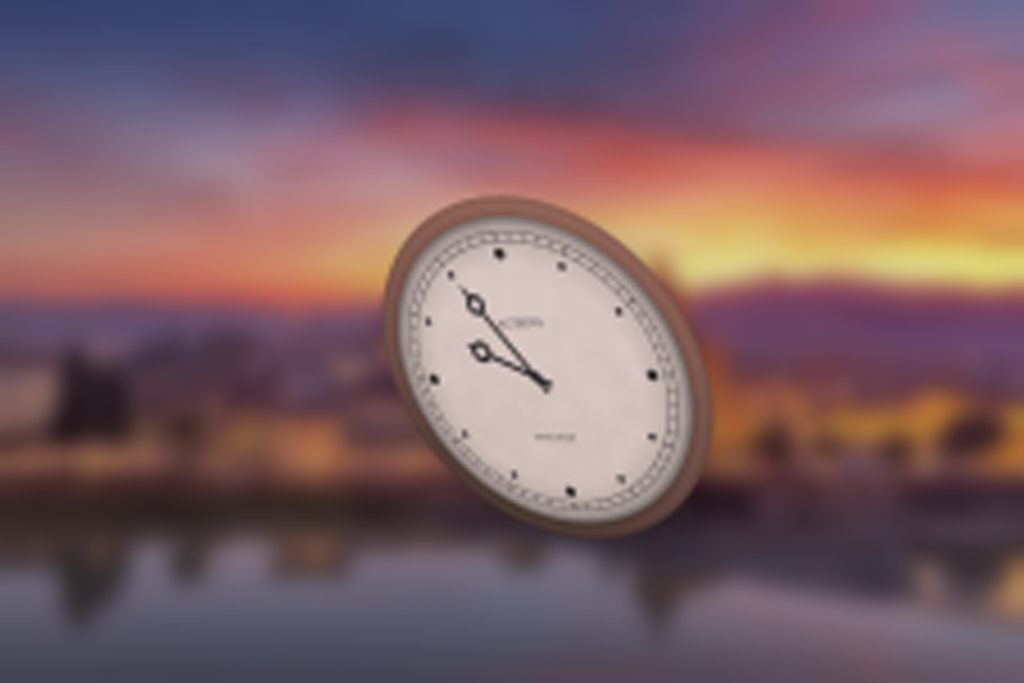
9:55
